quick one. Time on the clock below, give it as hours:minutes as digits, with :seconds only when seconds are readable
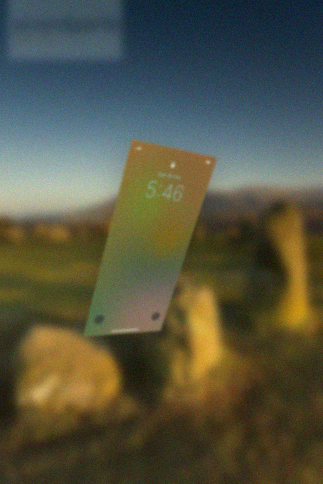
5:46
